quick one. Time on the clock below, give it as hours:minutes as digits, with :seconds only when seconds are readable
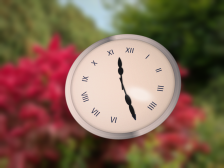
11:25
